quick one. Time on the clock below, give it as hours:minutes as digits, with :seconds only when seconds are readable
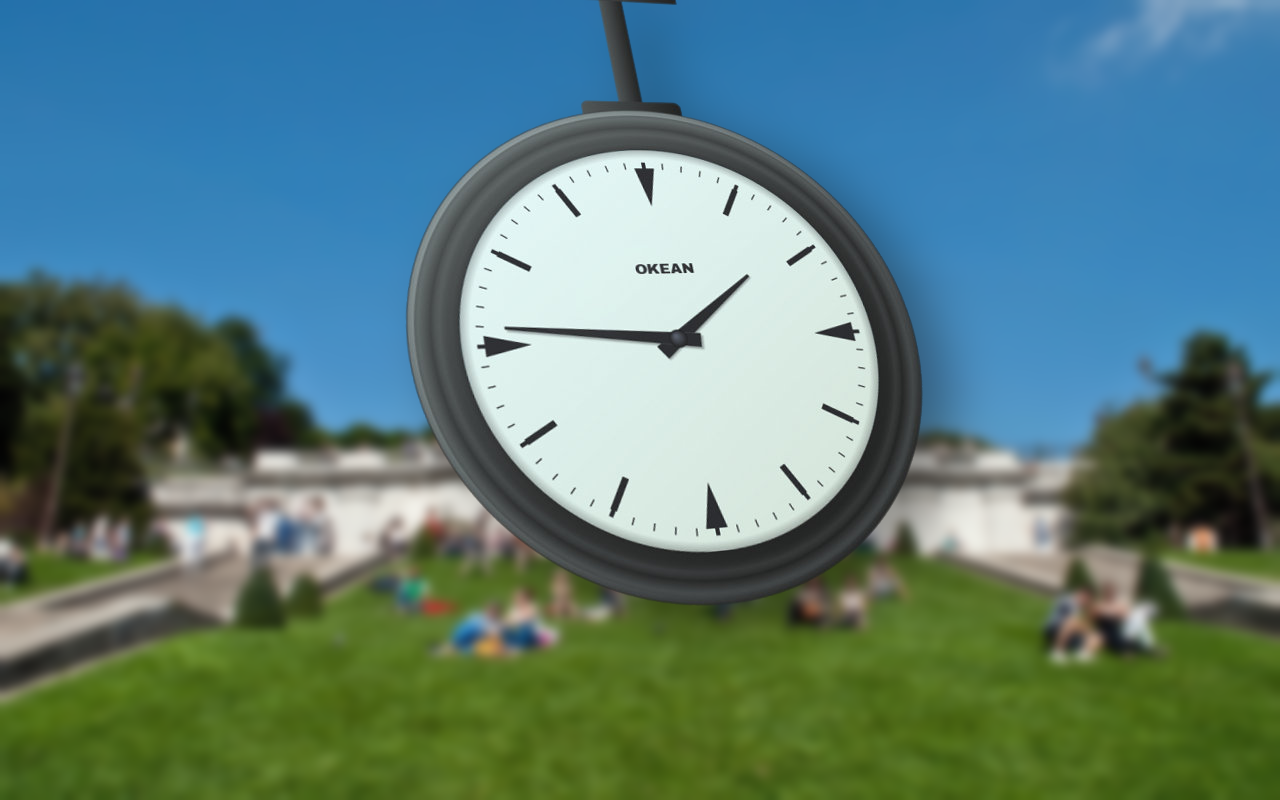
1:46
